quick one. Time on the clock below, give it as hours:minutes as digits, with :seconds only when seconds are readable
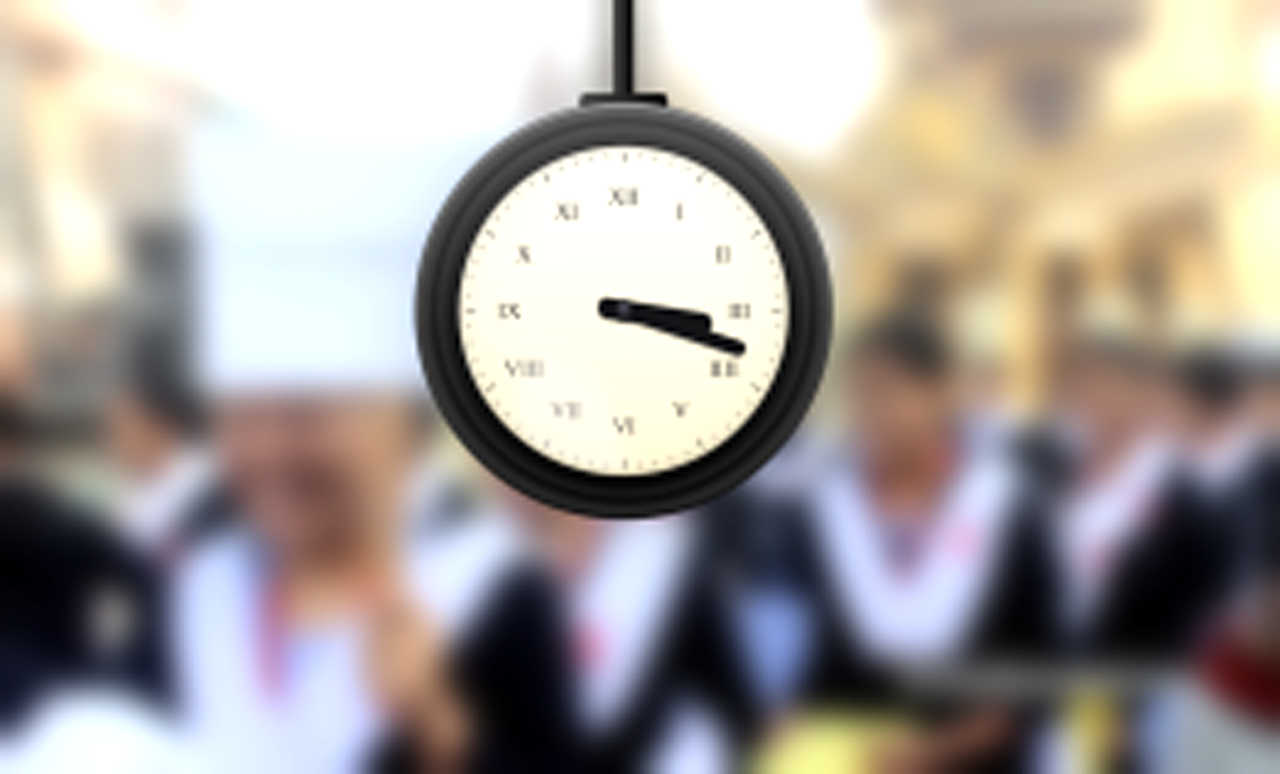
3:18
